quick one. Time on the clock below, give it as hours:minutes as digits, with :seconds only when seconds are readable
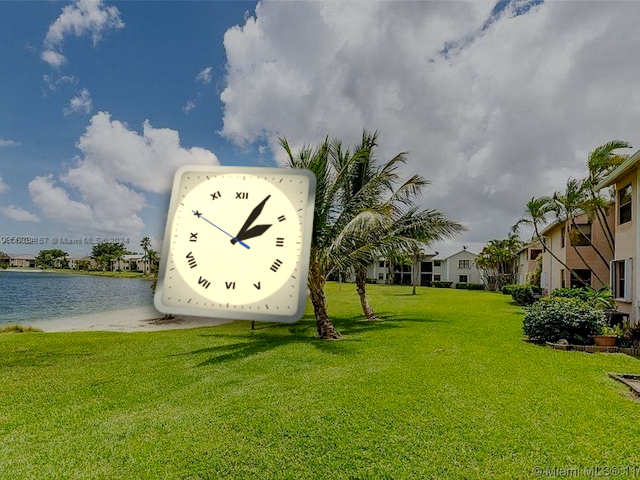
2:04:50
